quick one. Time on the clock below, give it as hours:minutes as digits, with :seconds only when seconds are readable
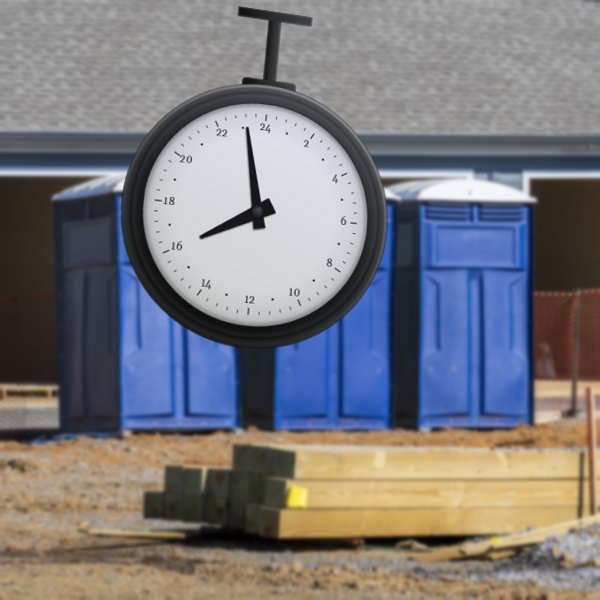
15:58
